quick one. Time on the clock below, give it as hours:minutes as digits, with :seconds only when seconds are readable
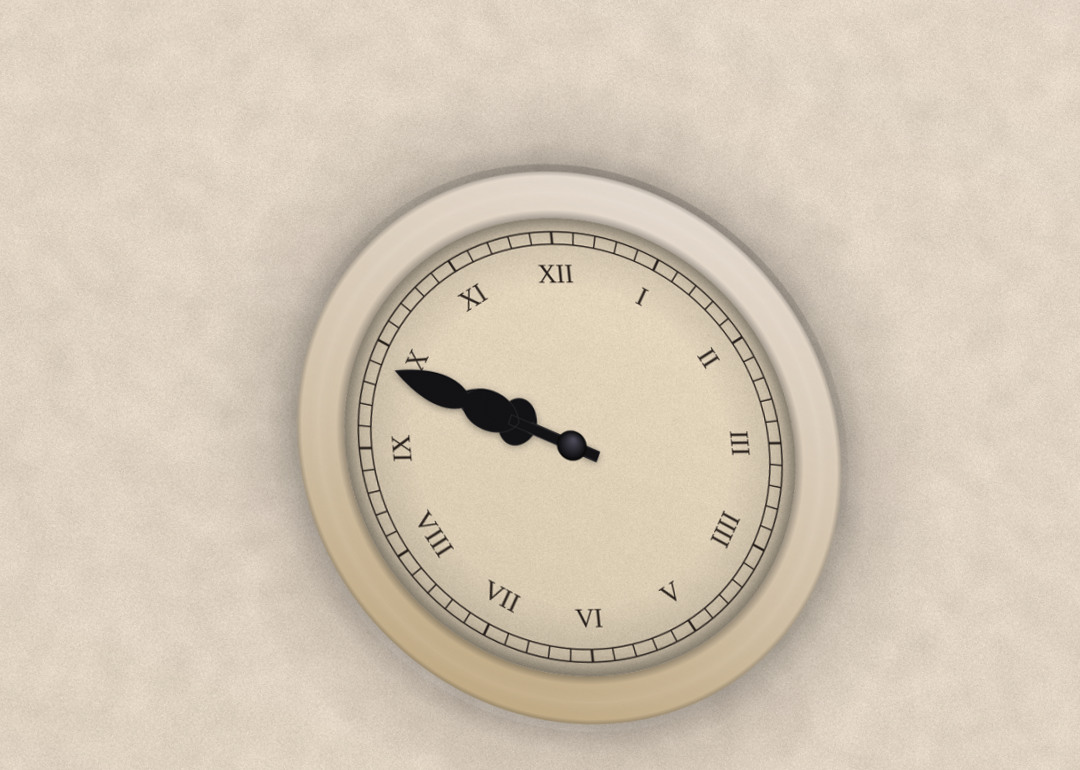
9:49
